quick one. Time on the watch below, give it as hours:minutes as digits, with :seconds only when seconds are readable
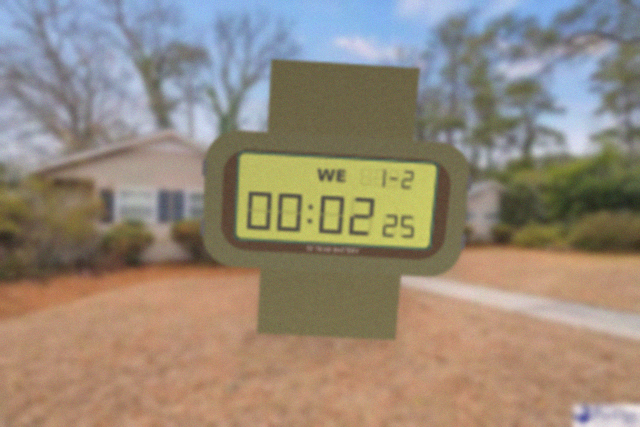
0:02:25
